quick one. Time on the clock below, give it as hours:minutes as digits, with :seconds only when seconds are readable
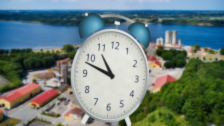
10:48
